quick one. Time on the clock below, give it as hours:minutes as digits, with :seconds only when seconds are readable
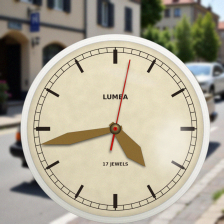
4:43:02
